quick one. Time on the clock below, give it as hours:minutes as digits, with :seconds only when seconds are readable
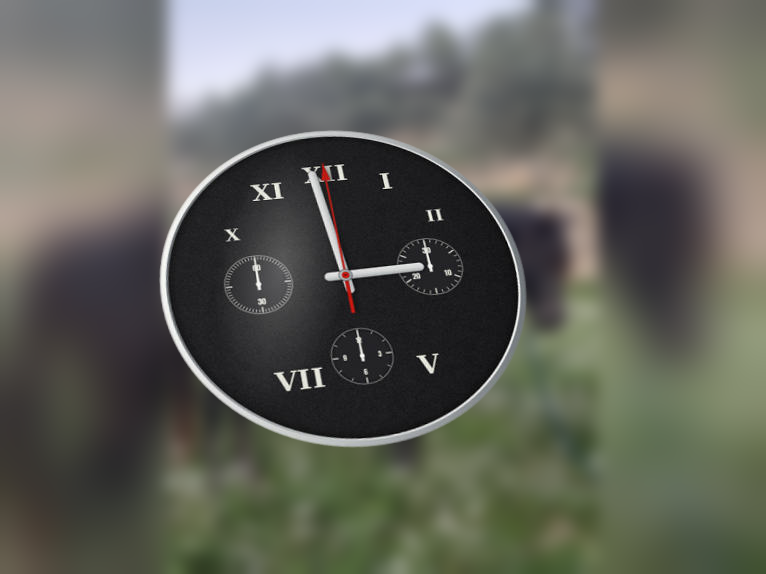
2:59
